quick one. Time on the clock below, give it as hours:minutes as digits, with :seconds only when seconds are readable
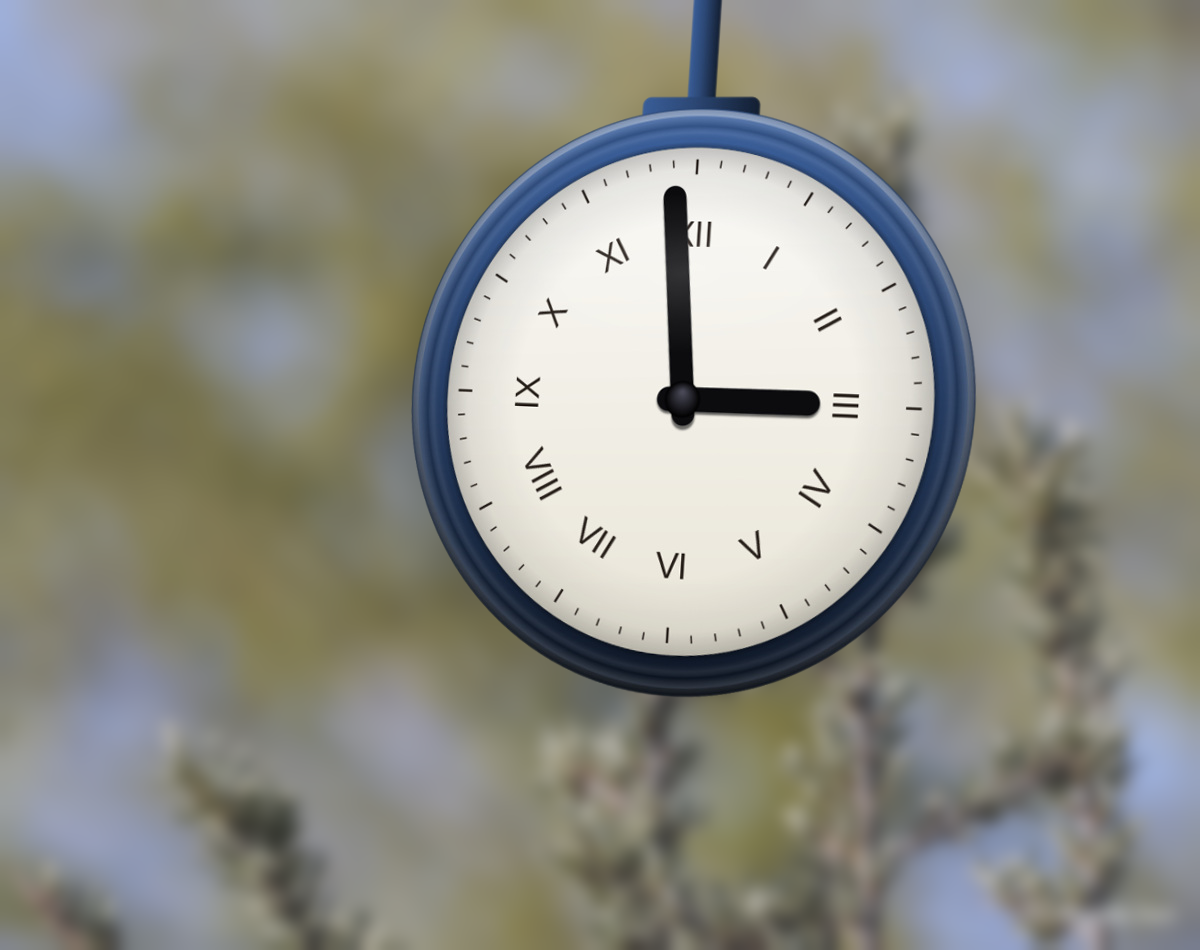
2:59
